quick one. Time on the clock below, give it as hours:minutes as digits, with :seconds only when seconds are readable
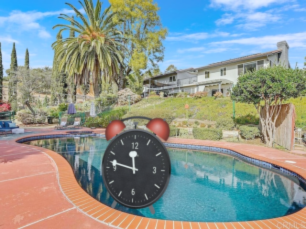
11:47
